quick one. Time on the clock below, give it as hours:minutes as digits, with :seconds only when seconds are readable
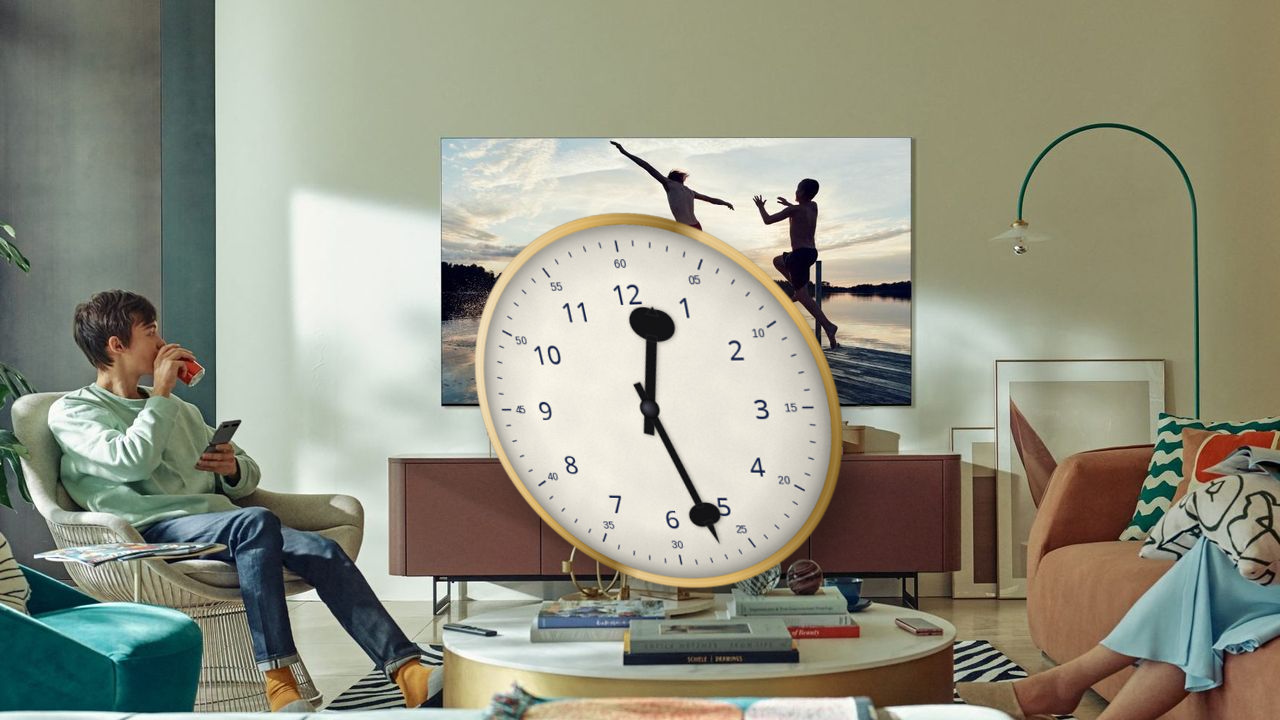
12:27
